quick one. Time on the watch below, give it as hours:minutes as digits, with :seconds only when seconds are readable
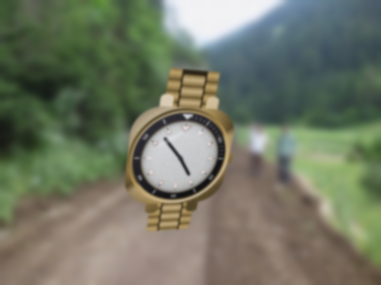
4:53
